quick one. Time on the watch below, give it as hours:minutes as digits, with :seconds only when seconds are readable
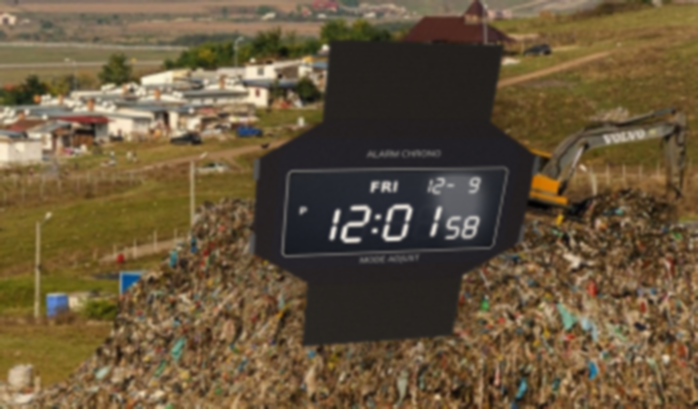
12:01:58
